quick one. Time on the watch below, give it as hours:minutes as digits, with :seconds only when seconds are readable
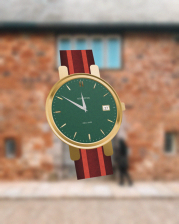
11:51
